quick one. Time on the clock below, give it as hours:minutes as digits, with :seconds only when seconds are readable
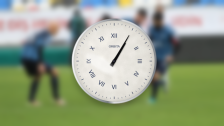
1:05
